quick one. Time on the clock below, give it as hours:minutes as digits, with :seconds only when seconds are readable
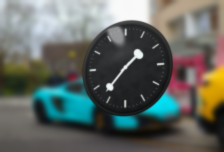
1:37
